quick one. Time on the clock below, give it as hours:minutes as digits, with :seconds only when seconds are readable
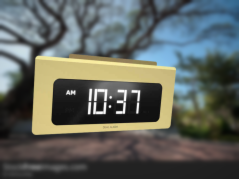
10:37
